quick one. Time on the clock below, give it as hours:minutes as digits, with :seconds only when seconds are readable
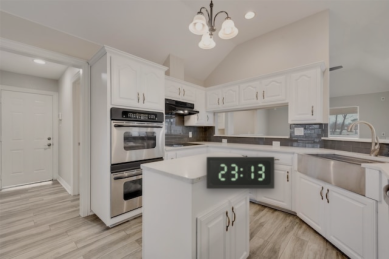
23:13
